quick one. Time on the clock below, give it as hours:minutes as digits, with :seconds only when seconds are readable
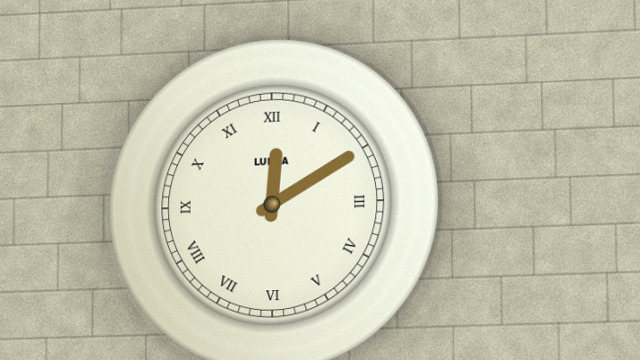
12:10
